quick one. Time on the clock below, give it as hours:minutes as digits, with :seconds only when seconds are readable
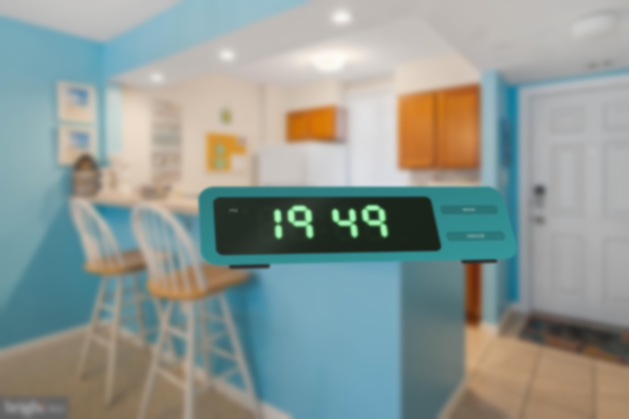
19:49
